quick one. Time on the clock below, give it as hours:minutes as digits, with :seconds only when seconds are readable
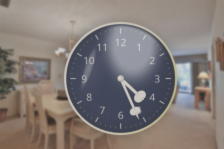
4:26
